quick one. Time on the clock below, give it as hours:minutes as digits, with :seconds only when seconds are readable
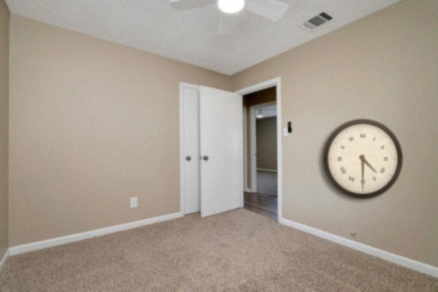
4:30
